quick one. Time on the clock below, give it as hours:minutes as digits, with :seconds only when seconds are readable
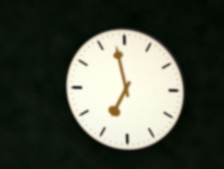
6:58
